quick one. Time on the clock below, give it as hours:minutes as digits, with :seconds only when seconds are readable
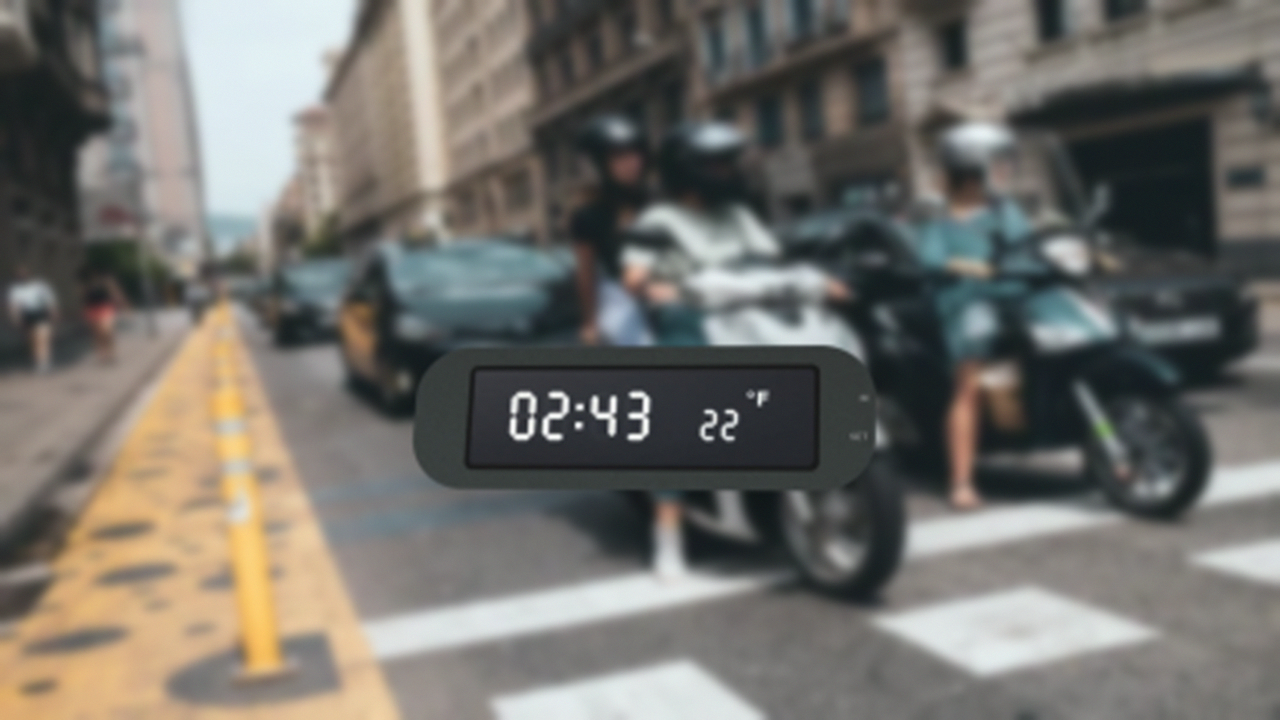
2:43
